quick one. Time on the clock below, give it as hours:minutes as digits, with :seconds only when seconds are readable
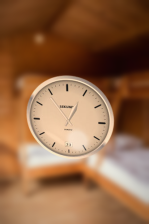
12:54
